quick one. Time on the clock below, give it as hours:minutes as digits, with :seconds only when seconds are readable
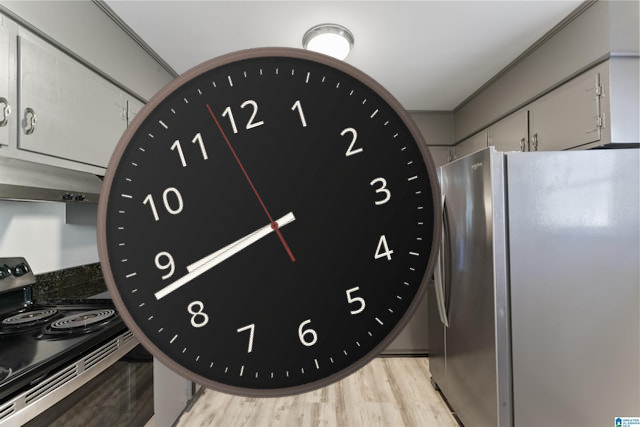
8:42:58
